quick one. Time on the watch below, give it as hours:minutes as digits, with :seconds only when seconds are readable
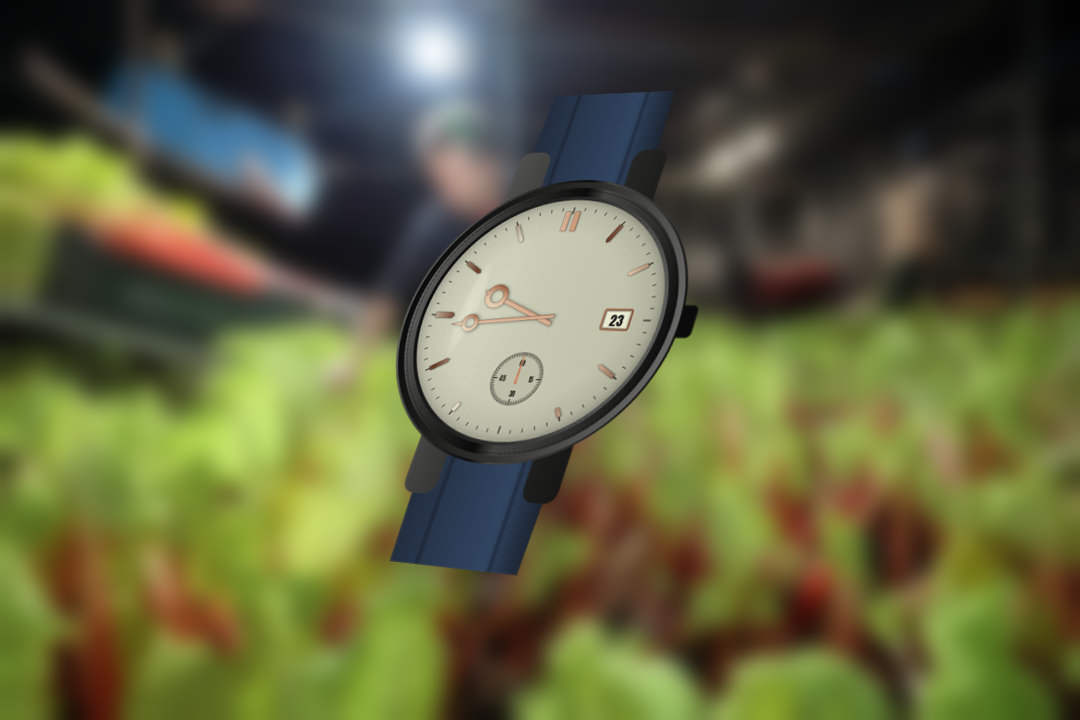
9:44
